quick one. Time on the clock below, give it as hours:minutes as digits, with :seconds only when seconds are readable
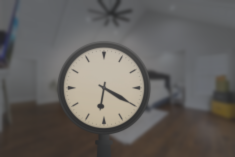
6:20
